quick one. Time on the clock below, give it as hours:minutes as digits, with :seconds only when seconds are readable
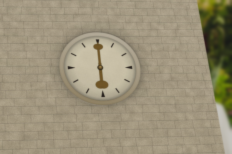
6:00
